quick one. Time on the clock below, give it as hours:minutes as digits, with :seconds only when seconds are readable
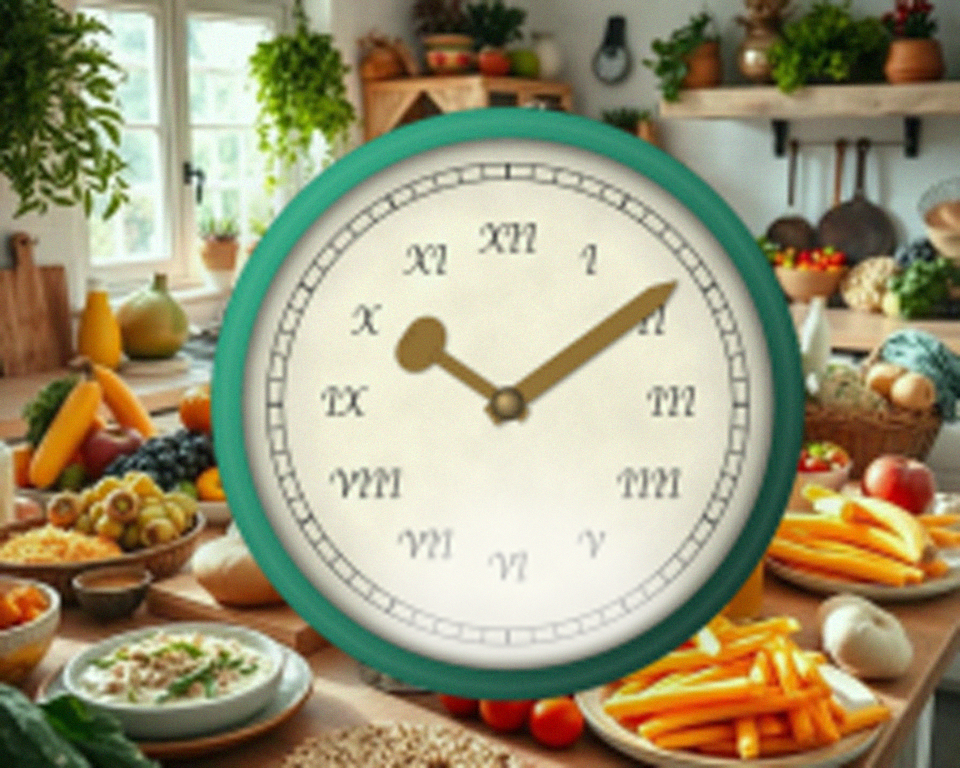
10:09
